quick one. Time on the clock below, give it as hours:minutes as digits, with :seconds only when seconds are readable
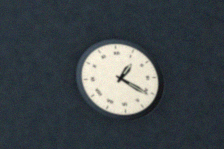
1:21
